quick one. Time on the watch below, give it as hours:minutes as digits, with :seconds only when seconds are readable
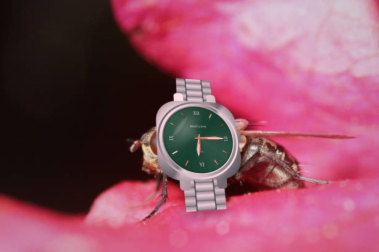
6:15
